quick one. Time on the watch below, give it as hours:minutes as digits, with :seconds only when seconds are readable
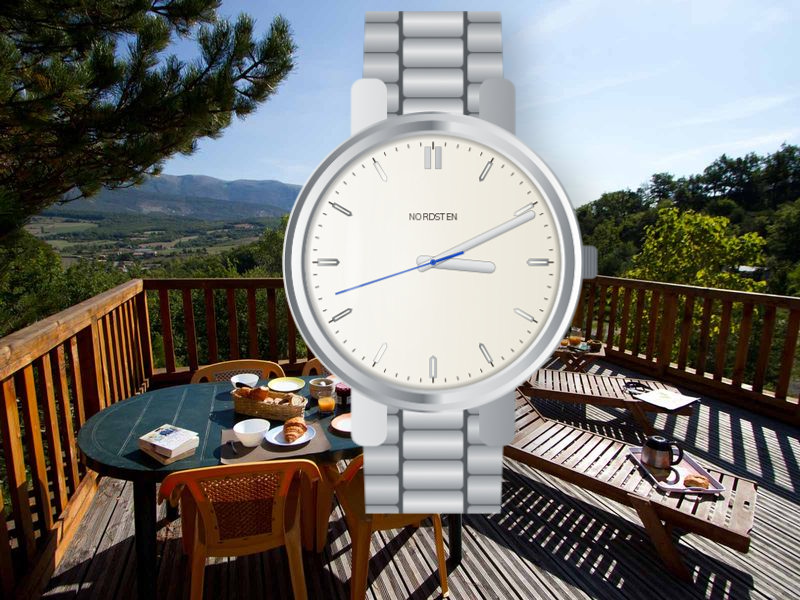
3:10:42
